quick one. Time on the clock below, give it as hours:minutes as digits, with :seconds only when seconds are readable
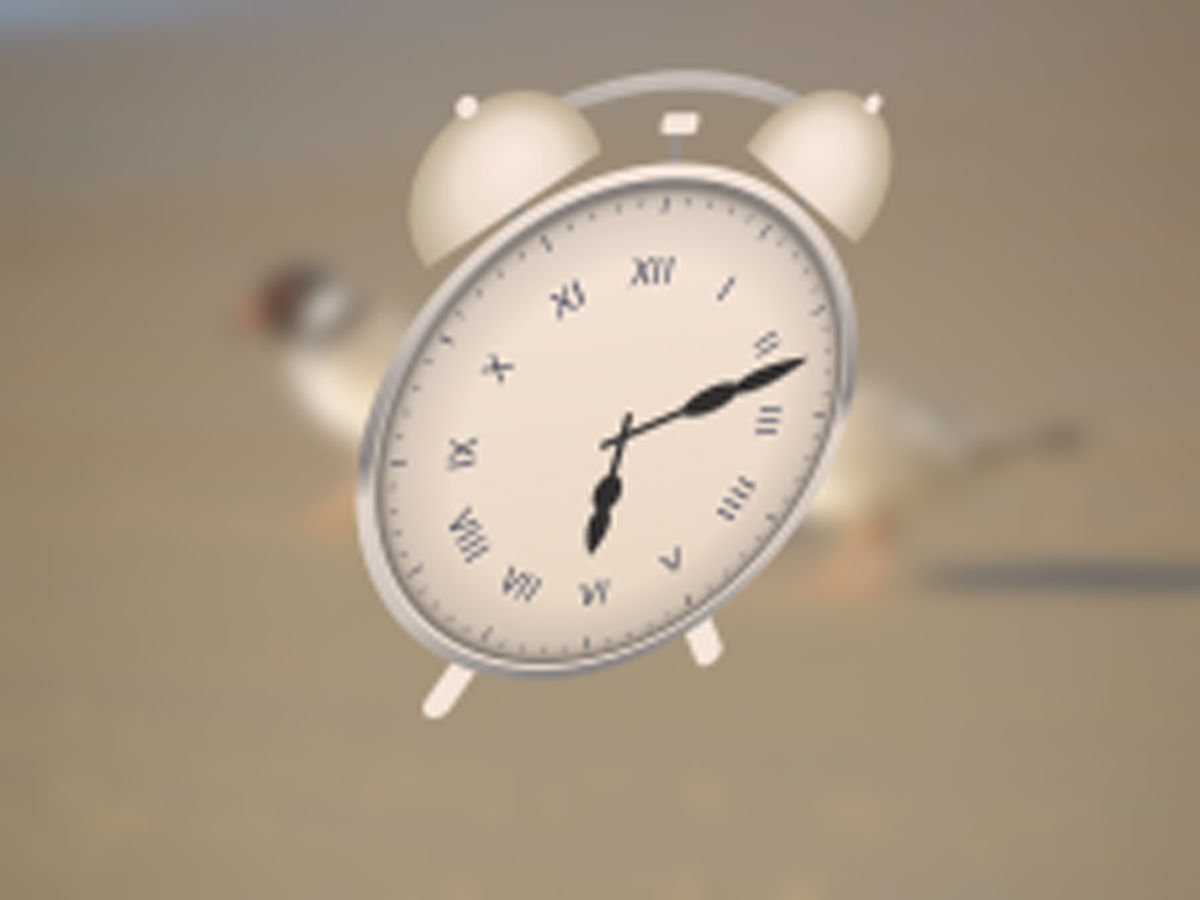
6:12
